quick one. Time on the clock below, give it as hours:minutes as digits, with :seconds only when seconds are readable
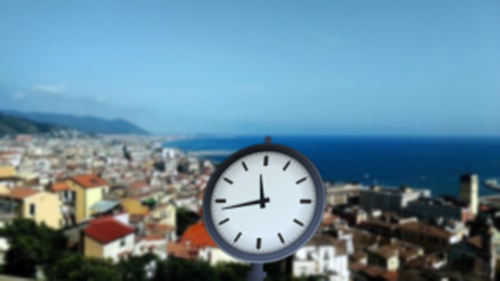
11:43
